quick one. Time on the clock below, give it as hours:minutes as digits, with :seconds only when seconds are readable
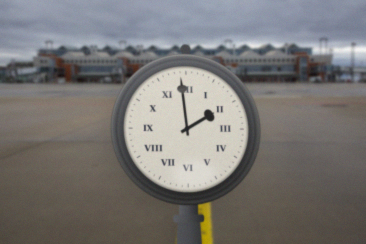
1:59
